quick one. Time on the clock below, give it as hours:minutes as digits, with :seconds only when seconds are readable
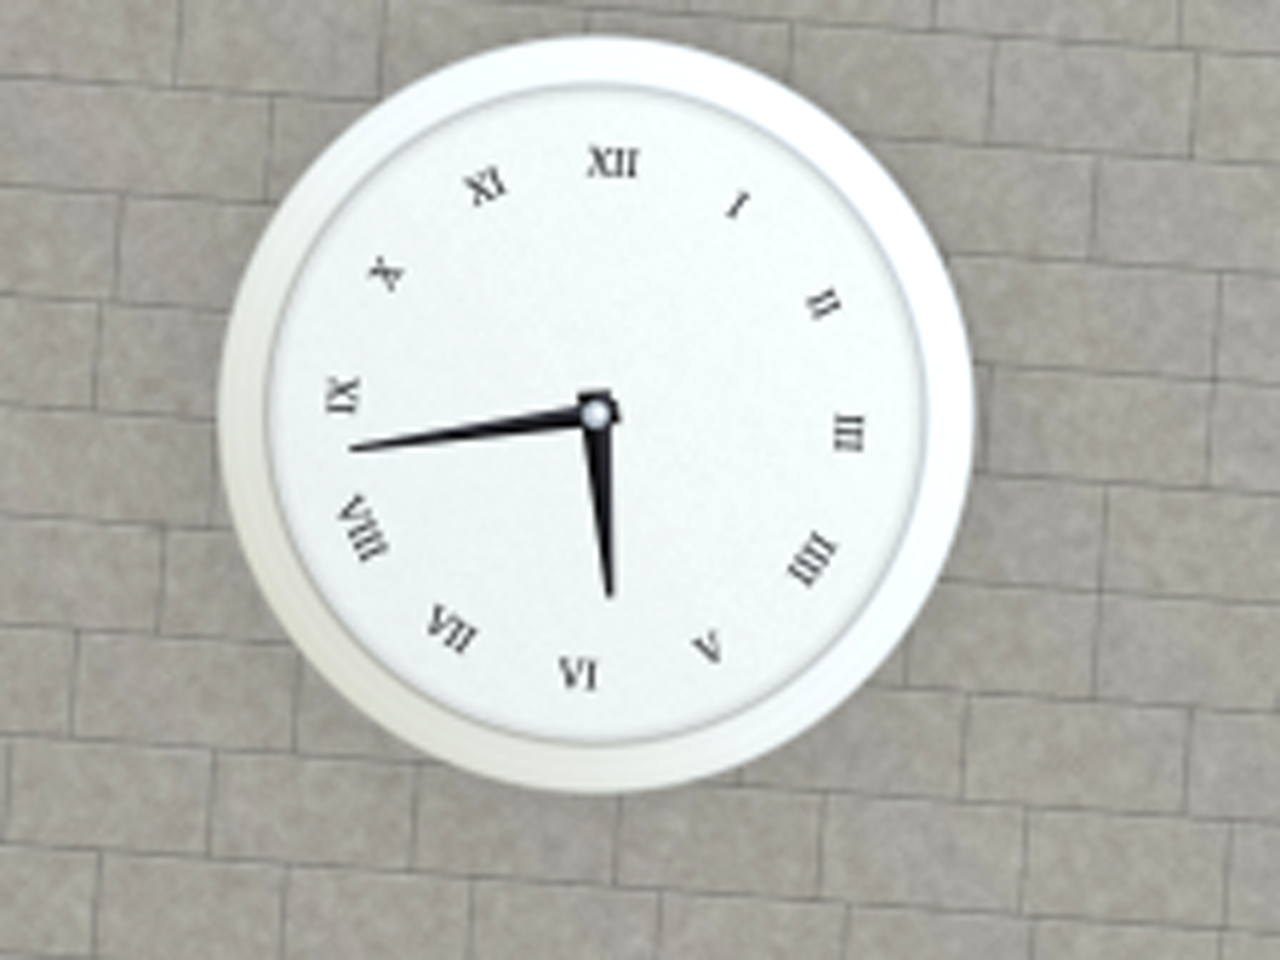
5:43
